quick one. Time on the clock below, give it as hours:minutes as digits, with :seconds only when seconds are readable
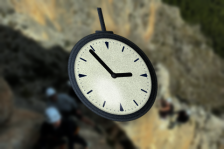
2:54
